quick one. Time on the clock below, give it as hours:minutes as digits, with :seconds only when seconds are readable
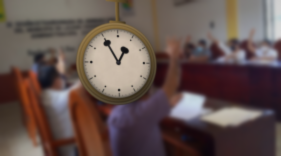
12:55
